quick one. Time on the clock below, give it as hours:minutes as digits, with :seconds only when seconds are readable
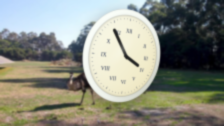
3:54
